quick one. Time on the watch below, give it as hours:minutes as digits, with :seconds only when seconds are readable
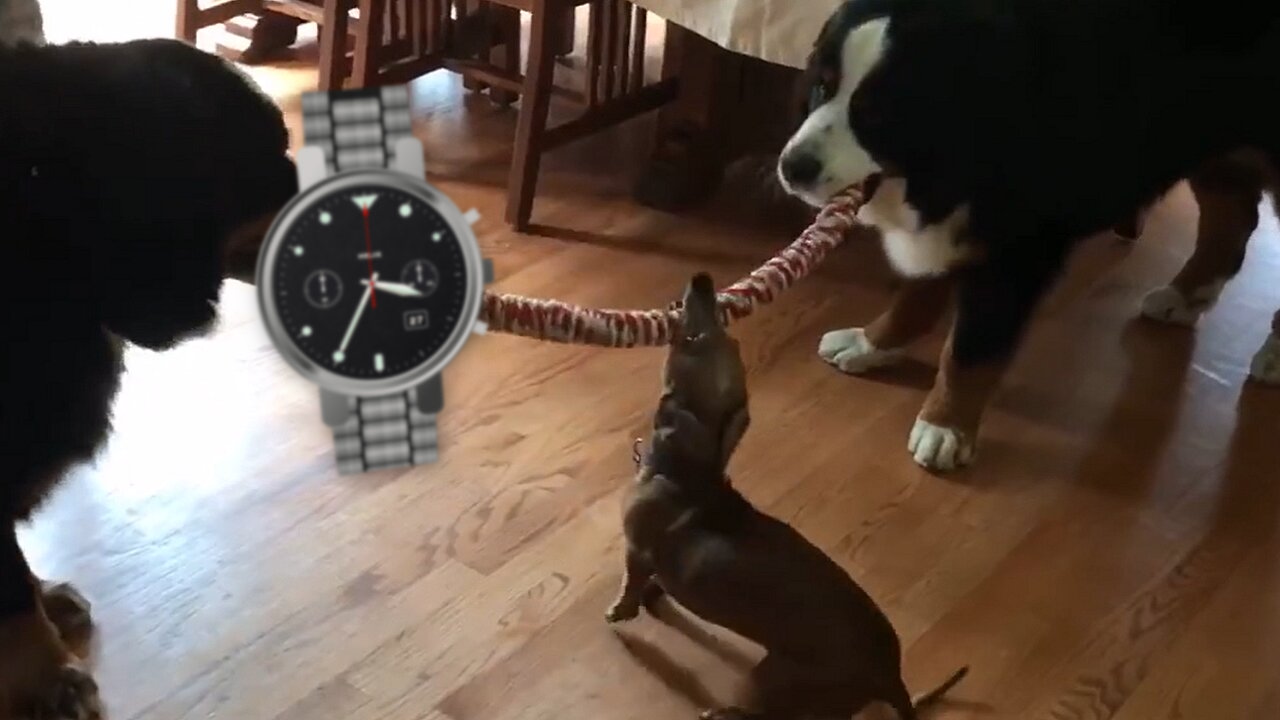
3:35
